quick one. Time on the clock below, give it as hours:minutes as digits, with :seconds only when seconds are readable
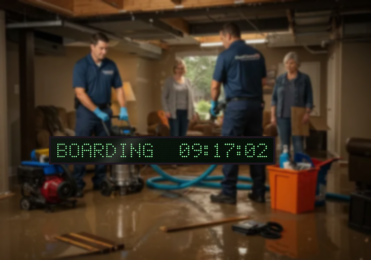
9:17:02
